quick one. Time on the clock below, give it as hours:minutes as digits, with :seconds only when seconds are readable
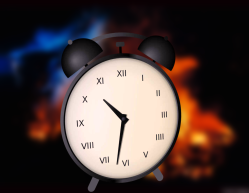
10:32
